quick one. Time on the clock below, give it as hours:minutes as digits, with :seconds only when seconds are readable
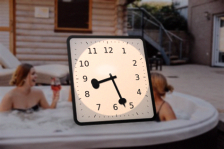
8:27
